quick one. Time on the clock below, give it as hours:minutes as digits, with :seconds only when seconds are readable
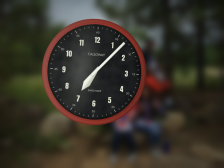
7:07
